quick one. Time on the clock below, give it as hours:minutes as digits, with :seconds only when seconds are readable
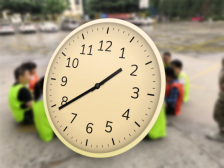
1:39
